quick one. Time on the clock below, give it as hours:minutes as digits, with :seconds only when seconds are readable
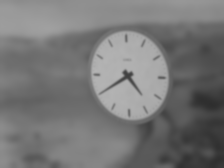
4:40
